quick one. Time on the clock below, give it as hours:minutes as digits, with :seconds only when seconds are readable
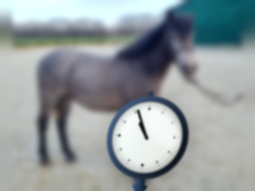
10:56
